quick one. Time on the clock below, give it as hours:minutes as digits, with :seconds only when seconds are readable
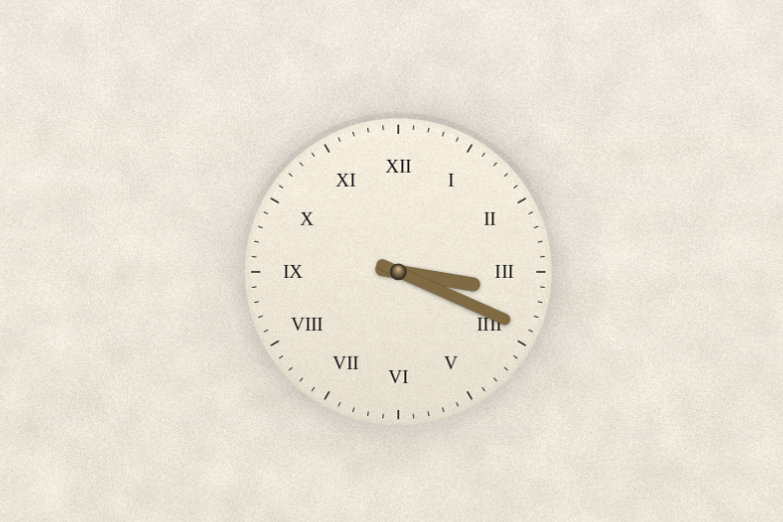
3:19
